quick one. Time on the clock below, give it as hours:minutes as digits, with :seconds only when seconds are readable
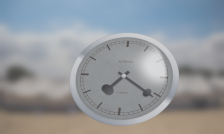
7:21
